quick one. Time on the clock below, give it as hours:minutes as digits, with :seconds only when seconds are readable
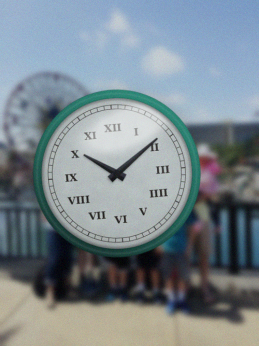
10:09
